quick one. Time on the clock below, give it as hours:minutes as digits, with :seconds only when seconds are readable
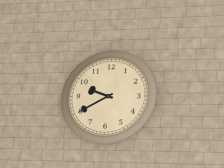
9:40
